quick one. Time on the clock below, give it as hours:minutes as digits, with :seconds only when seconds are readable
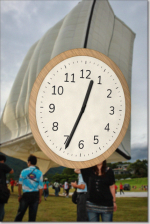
12:34
